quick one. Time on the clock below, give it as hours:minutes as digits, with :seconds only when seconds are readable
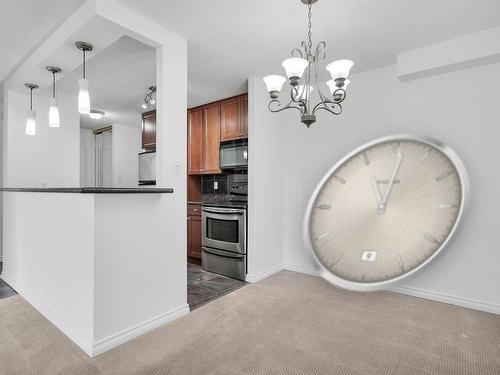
11:01
